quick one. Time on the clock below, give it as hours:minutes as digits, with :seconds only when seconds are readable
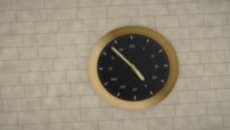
4:53
